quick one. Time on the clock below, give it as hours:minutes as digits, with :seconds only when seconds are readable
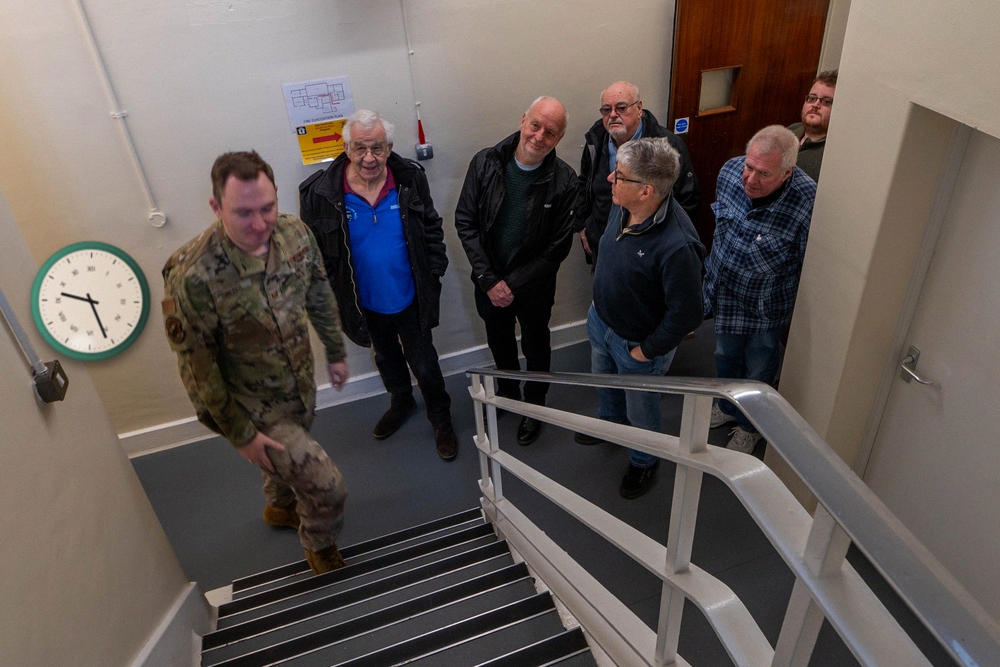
9:26
